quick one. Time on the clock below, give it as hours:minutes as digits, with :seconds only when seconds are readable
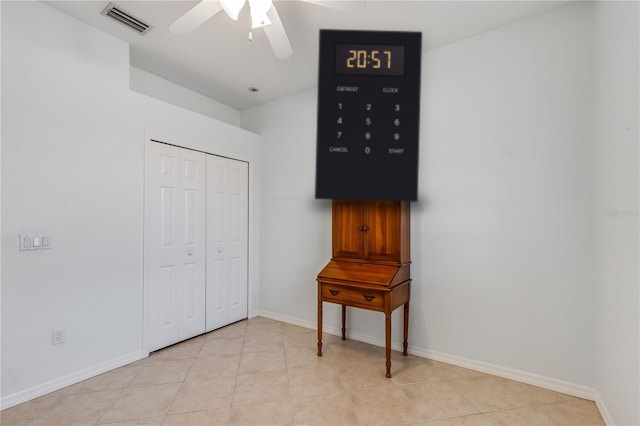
20:57
